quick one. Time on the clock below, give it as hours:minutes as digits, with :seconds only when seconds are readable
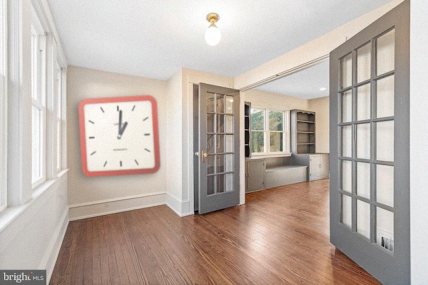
1:01
